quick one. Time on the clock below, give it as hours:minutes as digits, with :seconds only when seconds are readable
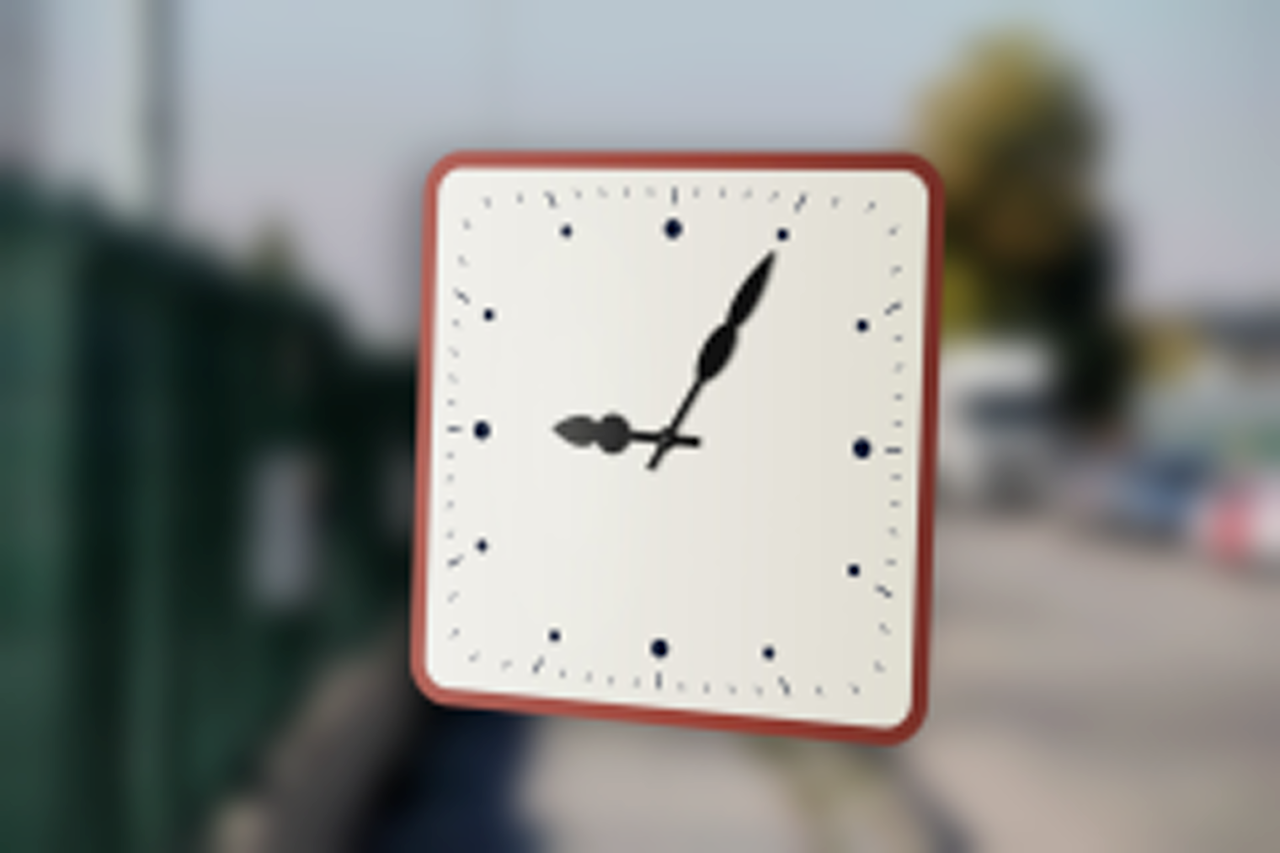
9:05
